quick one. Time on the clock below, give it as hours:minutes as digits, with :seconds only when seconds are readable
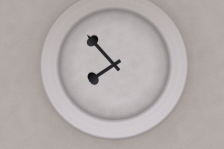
7:53
